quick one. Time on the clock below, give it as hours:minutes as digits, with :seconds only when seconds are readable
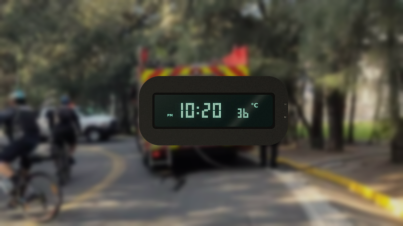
10:20
